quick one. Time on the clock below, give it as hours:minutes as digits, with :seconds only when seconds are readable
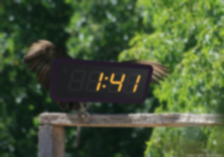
1:41
